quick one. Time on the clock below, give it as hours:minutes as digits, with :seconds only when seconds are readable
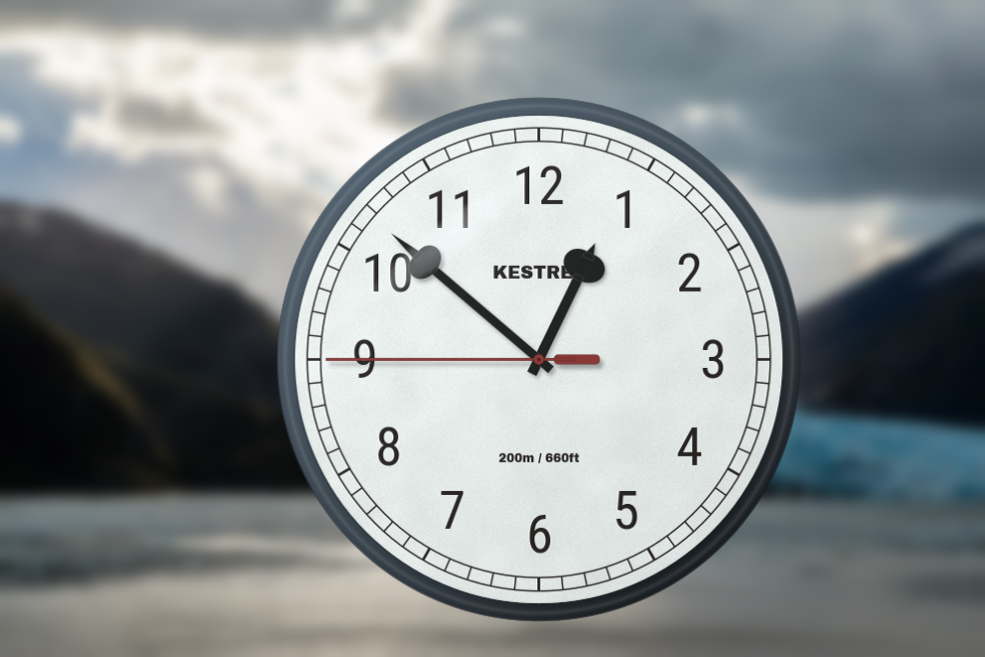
12:51:45
